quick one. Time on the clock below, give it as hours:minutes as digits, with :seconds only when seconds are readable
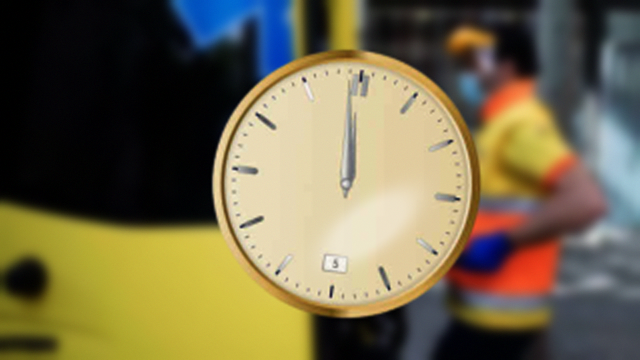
11:59
